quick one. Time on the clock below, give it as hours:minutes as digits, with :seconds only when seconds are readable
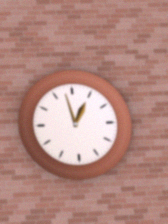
12:58
